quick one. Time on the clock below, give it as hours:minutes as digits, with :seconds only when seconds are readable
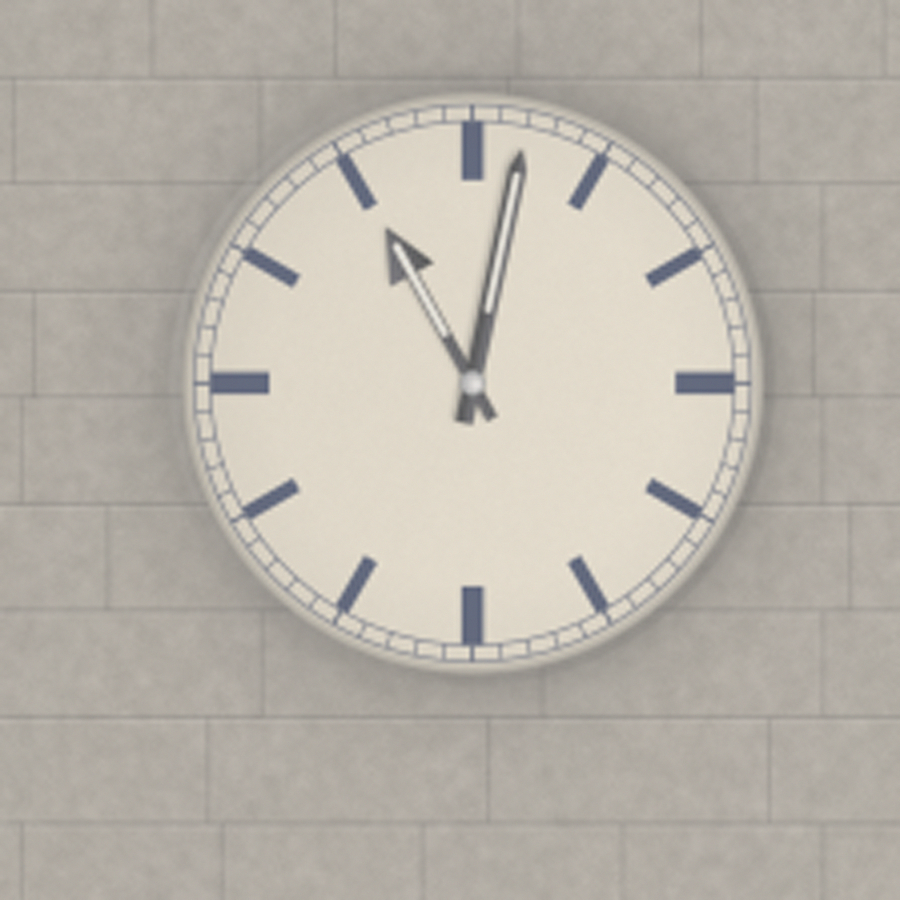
11:02
